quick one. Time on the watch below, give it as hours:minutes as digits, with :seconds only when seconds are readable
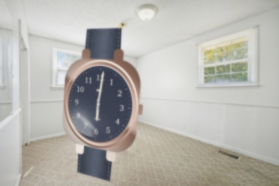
6:01
